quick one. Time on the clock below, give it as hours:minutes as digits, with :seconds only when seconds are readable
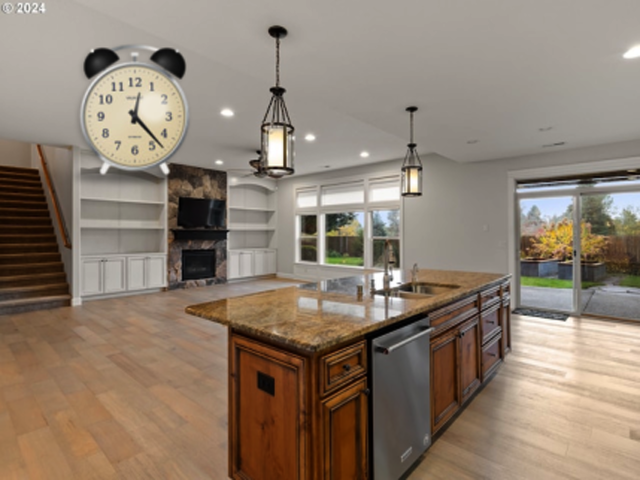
12:23
